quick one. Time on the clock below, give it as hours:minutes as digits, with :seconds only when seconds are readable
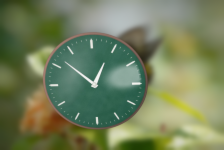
12:52
